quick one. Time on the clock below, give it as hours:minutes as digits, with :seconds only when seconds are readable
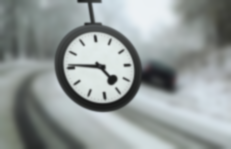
4:46
